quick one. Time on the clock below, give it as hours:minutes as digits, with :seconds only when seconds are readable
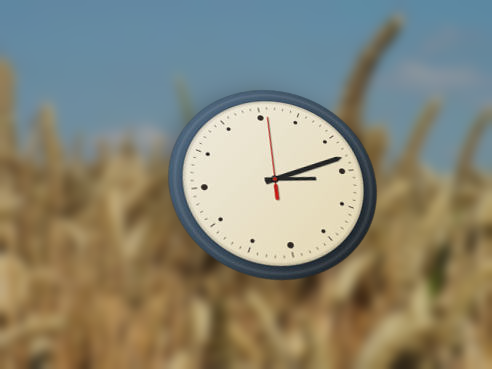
3:13:01
